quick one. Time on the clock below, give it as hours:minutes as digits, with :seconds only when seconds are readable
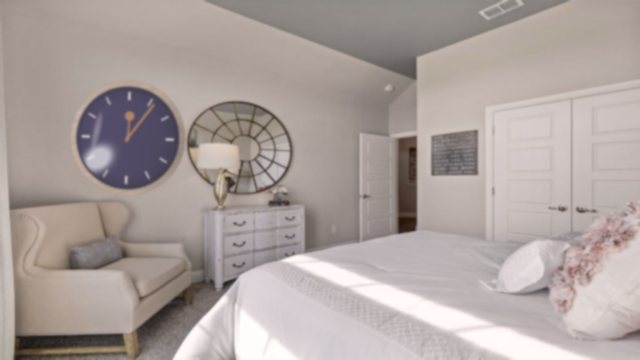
12:06
